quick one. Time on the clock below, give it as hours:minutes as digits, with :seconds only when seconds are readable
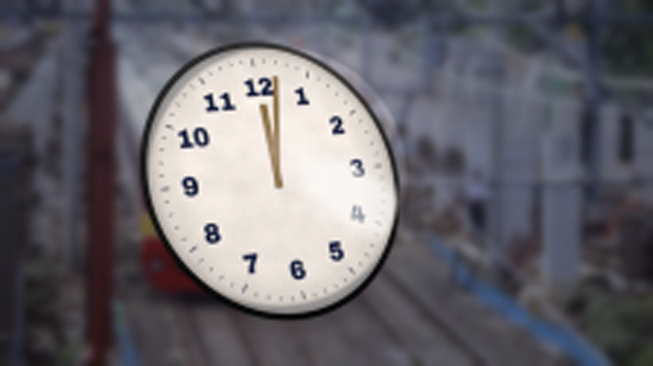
12:02
